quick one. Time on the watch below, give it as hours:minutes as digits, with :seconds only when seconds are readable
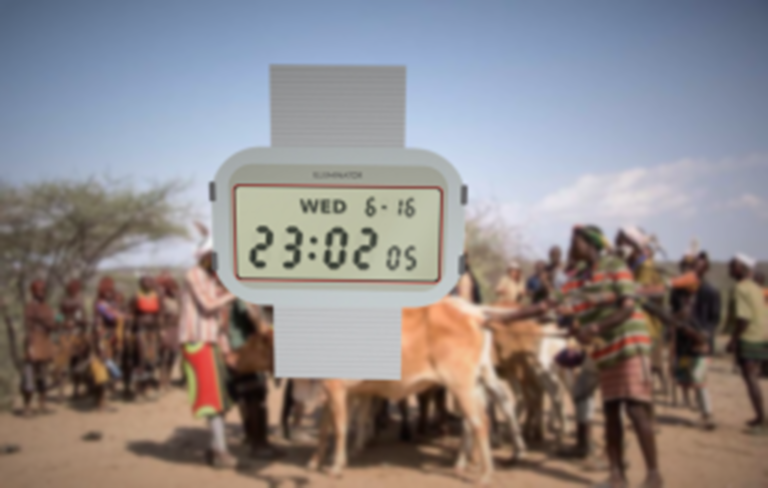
23:02:05
